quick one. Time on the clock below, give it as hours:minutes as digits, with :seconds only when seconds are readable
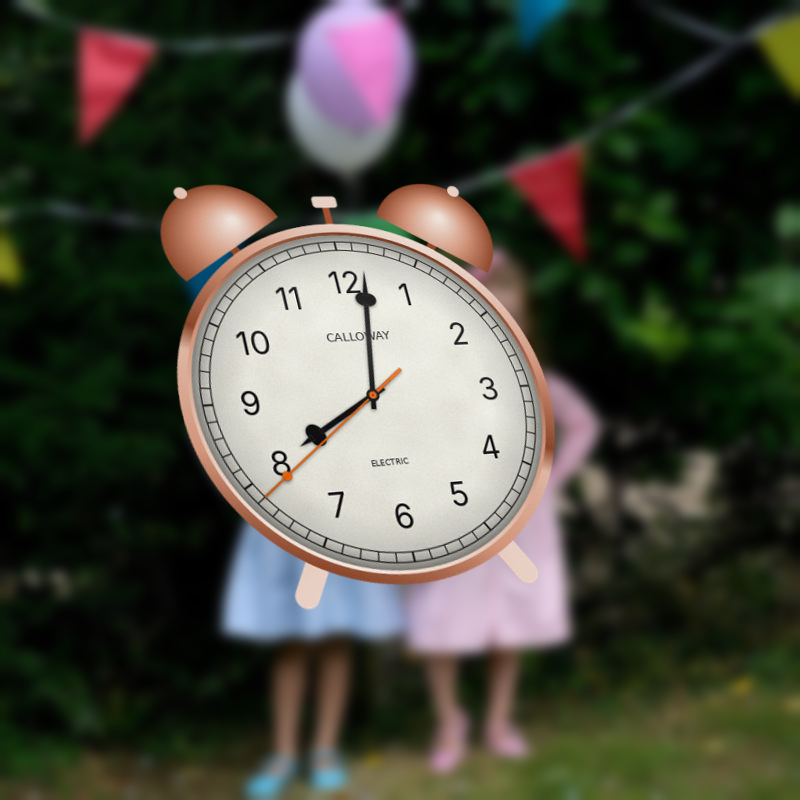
8:01:39
